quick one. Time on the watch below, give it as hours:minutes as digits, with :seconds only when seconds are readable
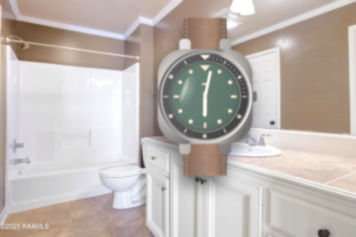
6:02
